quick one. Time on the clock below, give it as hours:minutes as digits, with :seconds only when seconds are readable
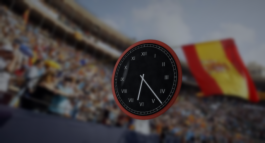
6:23
